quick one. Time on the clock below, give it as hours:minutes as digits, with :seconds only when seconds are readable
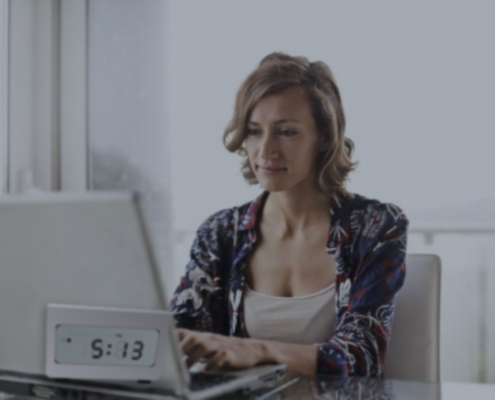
5:13
